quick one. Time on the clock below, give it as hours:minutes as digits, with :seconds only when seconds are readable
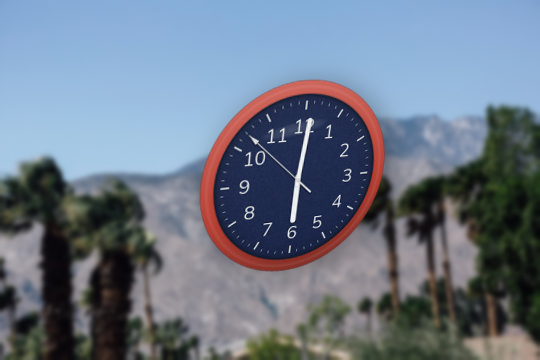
6:00:52
